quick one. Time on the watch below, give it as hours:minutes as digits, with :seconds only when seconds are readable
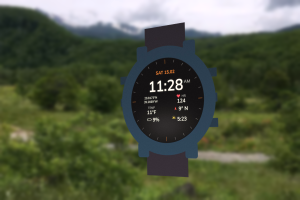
11:28
